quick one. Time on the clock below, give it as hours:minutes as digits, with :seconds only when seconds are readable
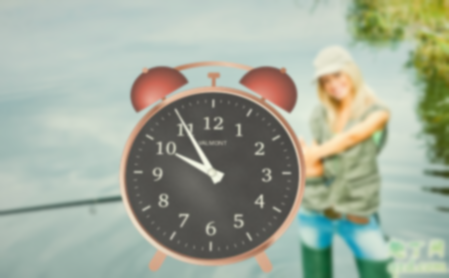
9:55
